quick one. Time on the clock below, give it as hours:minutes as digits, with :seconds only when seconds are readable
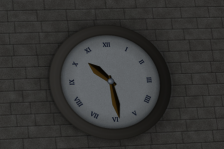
10:29
